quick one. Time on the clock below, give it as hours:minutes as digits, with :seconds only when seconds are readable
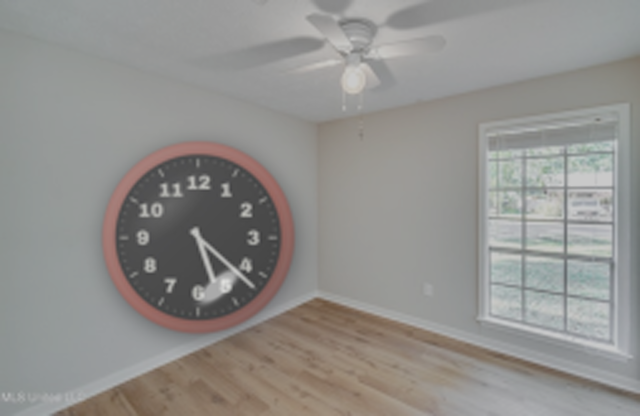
5:22
